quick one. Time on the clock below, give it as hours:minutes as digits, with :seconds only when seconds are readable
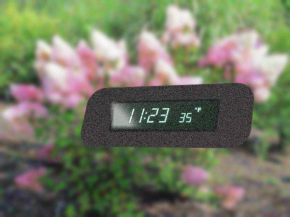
11:23
